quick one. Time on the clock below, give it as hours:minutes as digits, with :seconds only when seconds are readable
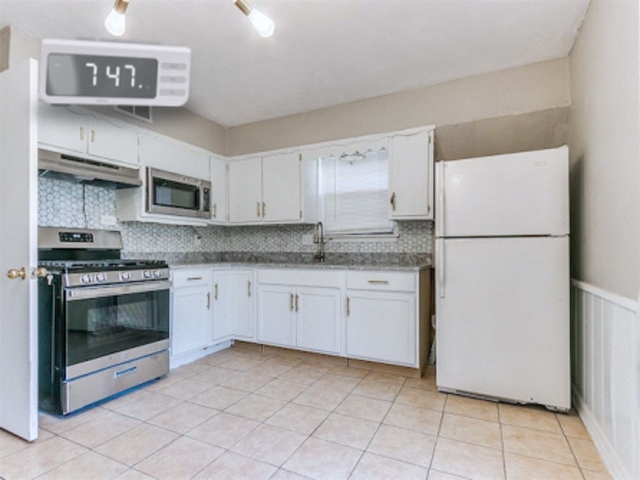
7:47
